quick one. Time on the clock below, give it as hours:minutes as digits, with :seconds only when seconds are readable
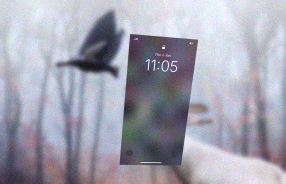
11:05
